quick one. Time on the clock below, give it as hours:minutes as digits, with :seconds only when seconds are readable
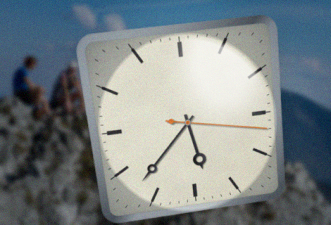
5:37:17
